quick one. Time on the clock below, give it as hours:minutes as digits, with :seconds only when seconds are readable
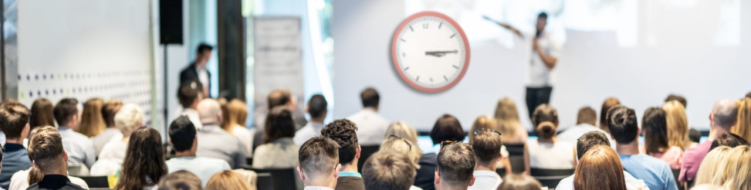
3:15
